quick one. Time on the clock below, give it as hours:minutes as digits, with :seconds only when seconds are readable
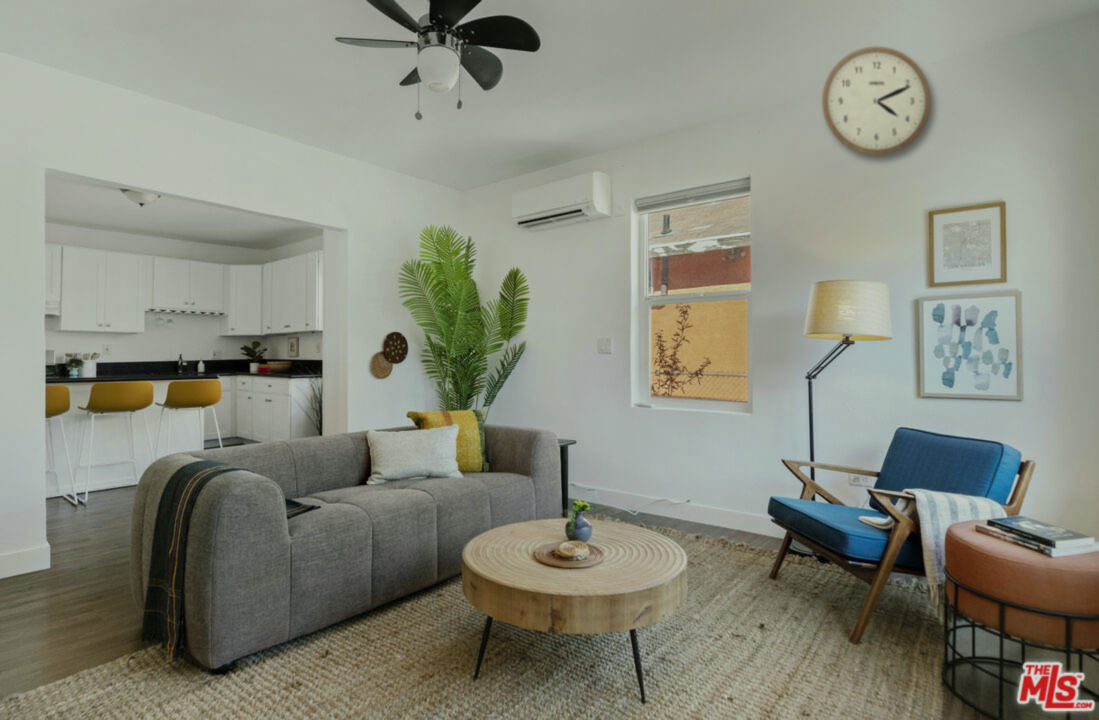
4:11
